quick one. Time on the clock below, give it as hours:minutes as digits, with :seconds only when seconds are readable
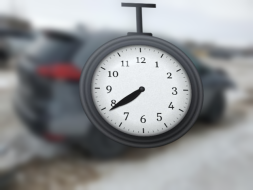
7:39
